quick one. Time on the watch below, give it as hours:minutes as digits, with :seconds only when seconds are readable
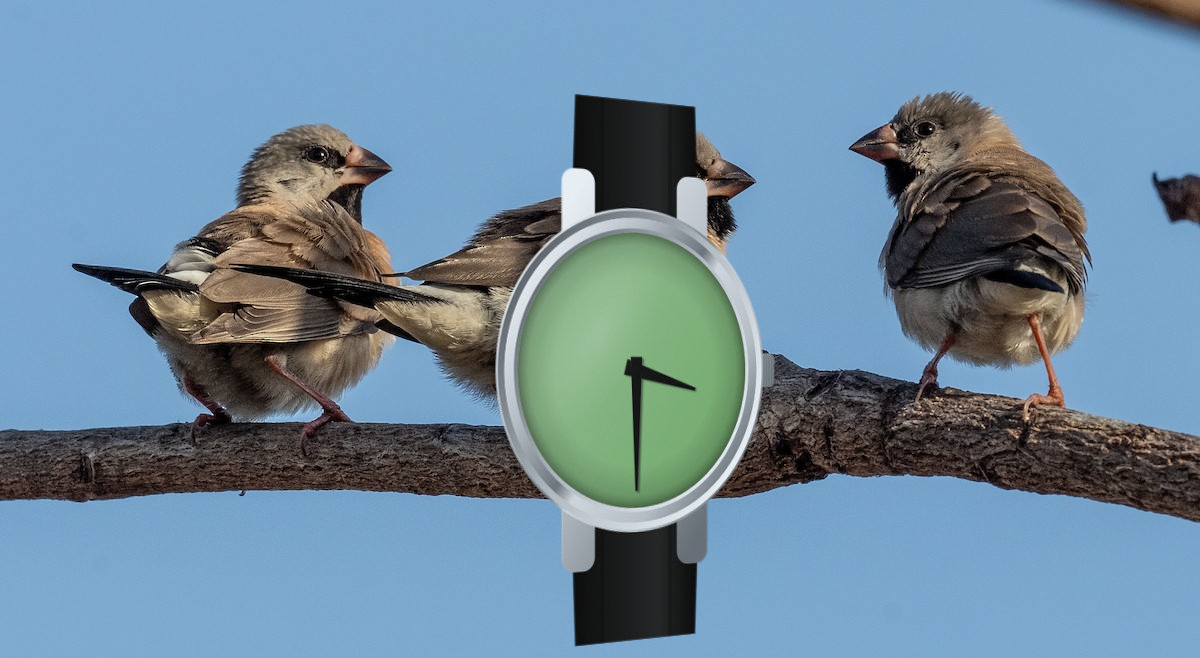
3:30
